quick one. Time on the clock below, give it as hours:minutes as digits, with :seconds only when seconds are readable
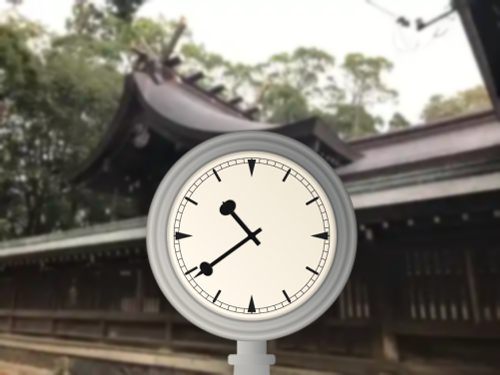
10:39
